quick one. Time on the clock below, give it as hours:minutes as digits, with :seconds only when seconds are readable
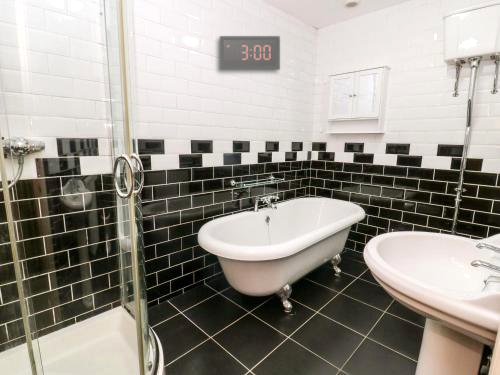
3:00
